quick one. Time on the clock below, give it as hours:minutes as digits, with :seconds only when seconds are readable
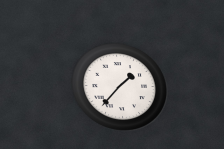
1:37
